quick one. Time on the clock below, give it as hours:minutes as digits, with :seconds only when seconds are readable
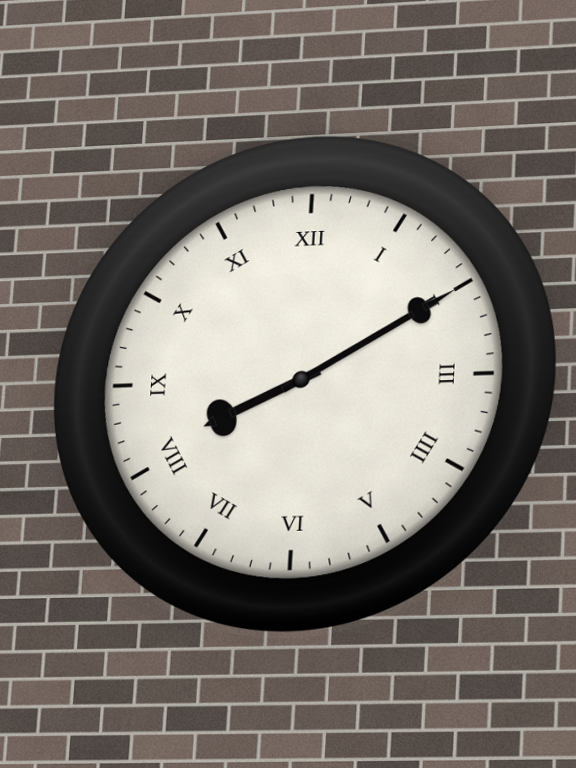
8:10
